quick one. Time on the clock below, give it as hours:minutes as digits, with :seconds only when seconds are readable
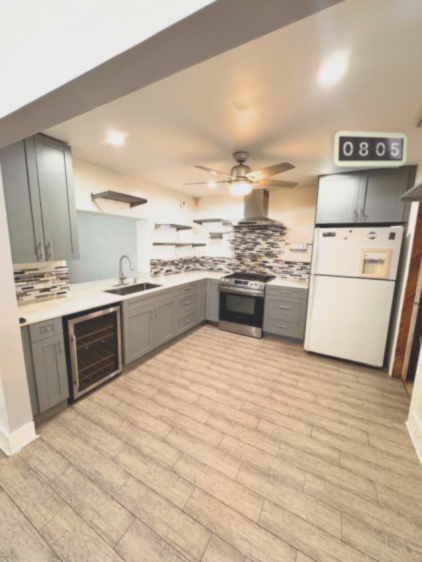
8:05
